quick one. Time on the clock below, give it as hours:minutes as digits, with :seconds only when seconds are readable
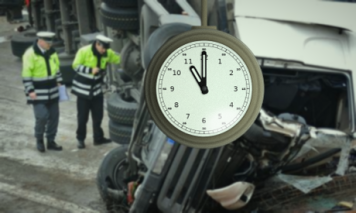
11:00
